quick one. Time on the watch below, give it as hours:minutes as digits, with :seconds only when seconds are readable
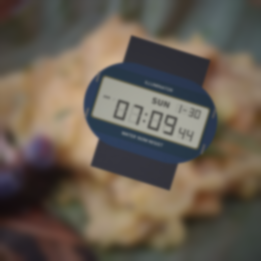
7:09
